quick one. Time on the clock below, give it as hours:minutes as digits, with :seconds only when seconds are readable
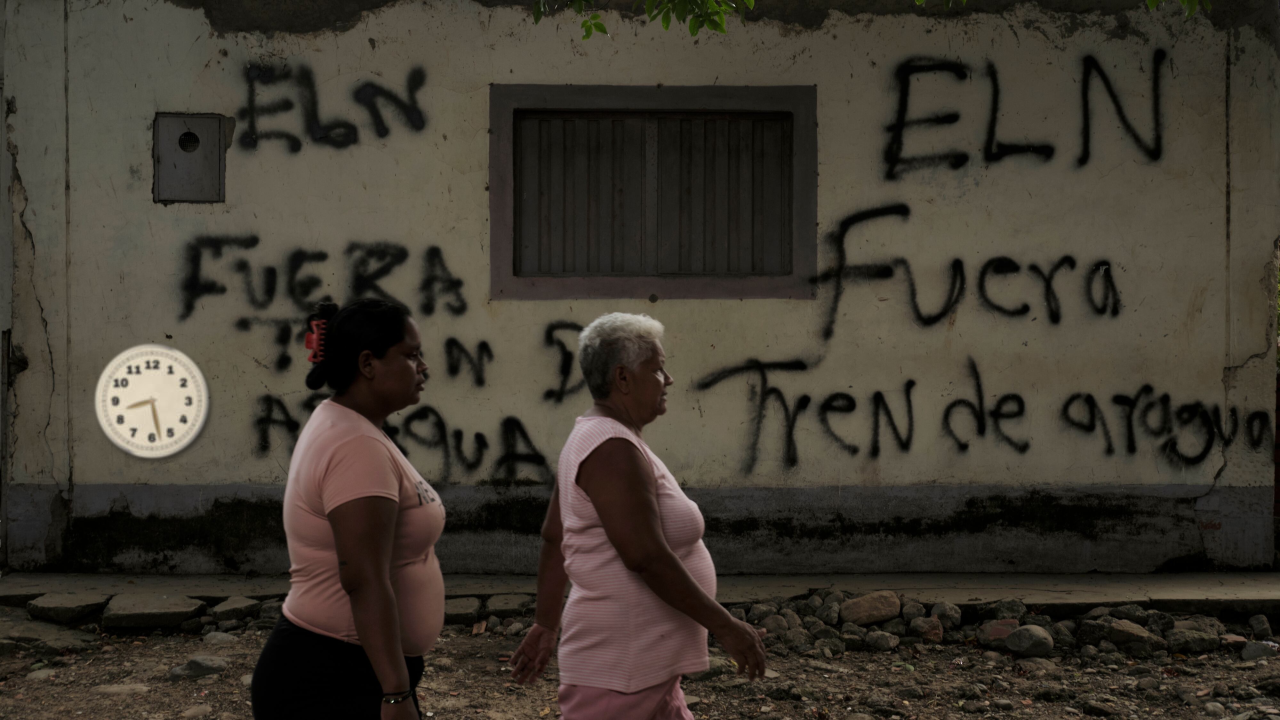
8:28
